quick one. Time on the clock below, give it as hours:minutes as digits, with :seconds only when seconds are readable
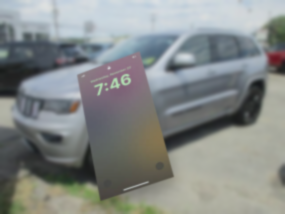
7:46
